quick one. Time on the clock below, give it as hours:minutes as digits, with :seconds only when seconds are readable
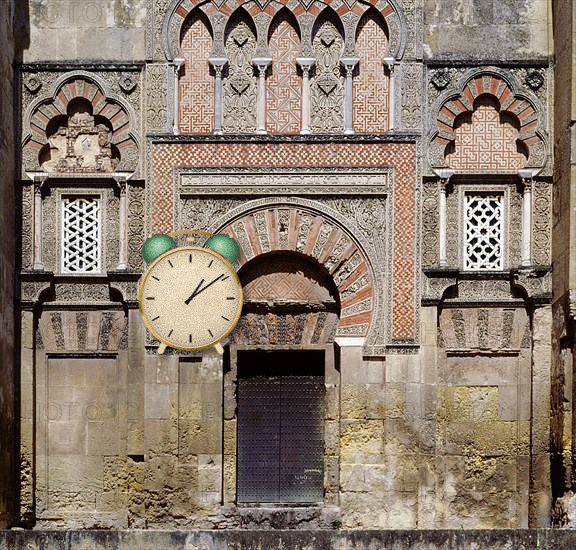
1:09
